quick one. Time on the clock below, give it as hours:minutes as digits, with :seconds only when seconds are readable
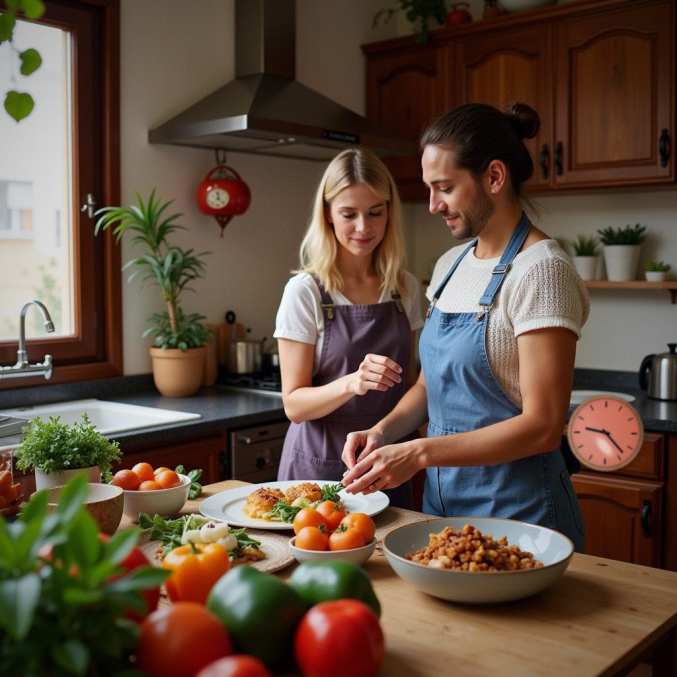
9:23
